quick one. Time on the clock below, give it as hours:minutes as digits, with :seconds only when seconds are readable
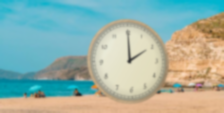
2:00
